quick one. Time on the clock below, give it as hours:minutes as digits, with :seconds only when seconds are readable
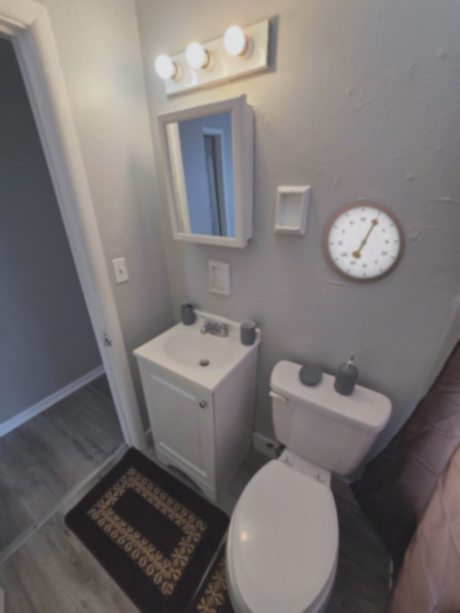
7:05
